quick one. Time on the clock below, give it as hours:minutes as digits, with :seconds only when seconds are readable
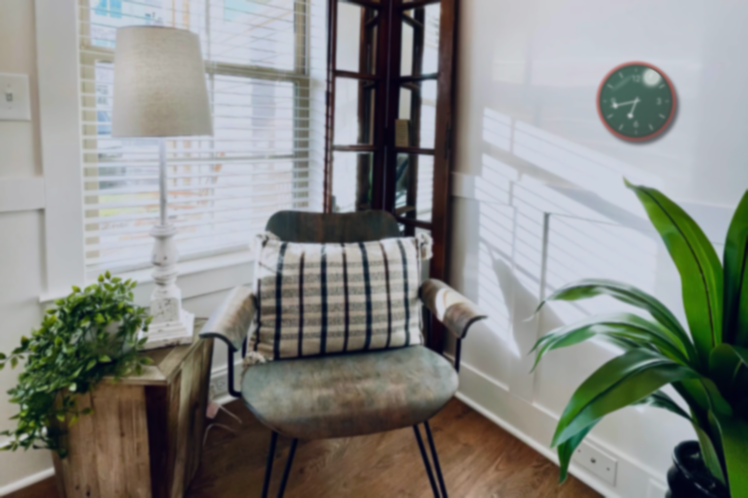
6:43
